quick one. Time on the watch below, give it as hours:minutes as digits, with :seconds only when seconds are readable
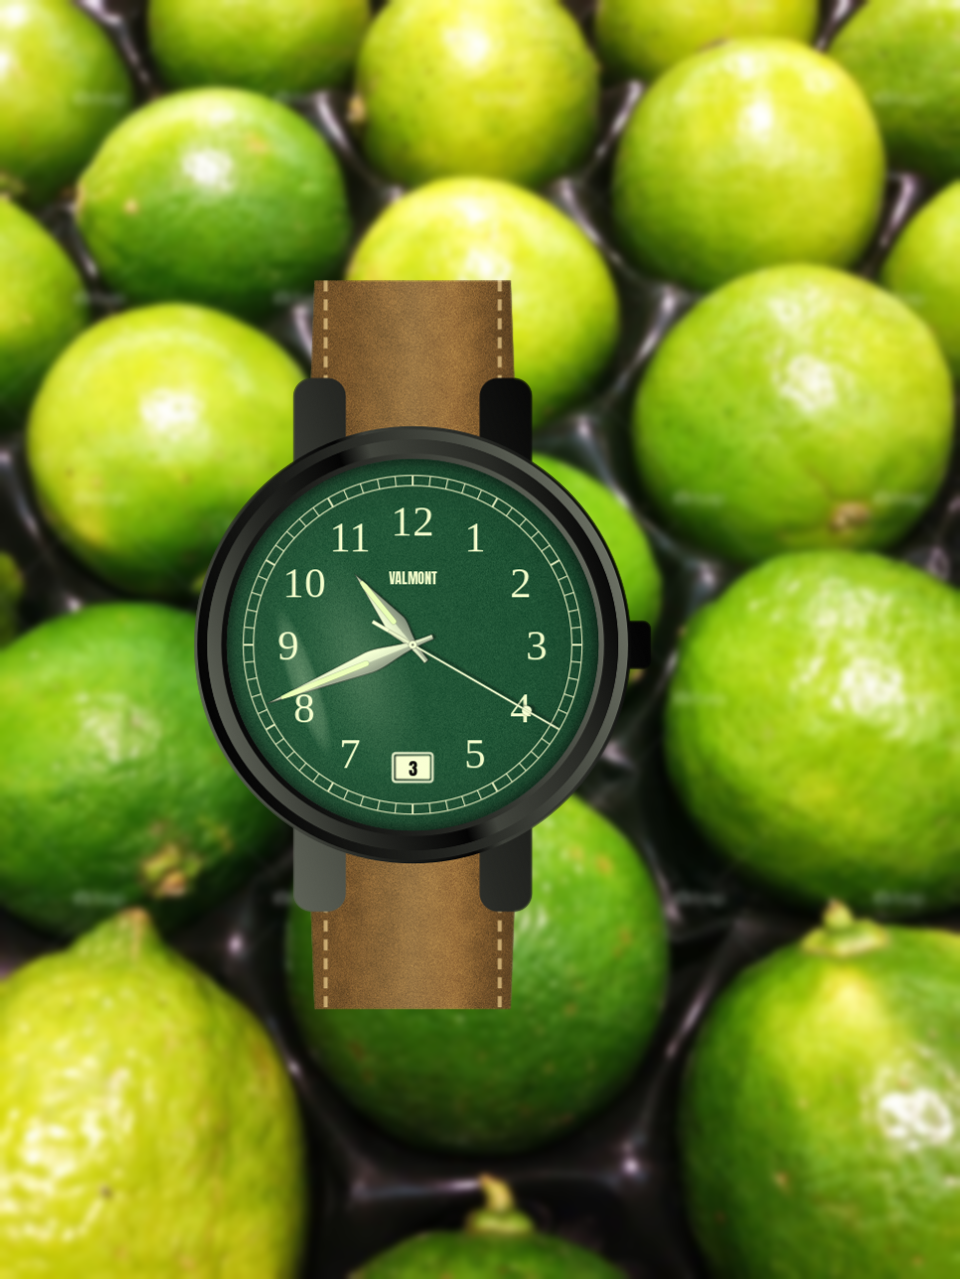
10:41:20
